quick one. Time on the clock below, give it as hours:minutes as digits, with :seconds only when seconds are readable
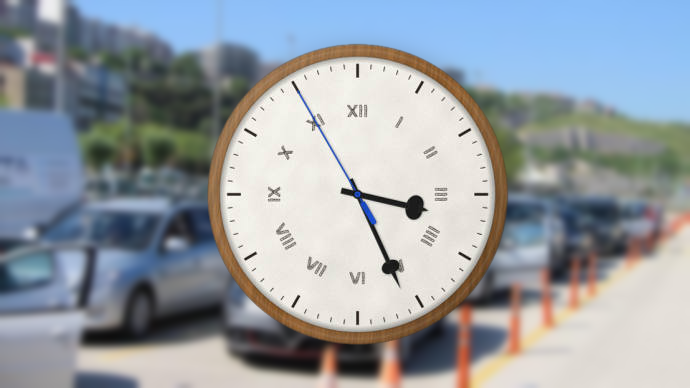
3:25:55
